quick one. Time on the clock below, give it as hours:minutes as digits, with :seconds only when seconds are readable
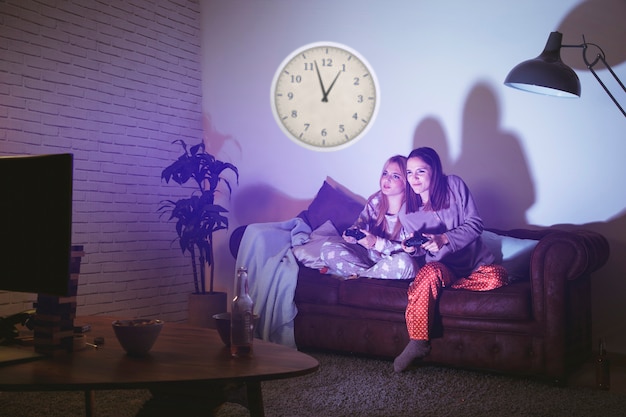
12:57
